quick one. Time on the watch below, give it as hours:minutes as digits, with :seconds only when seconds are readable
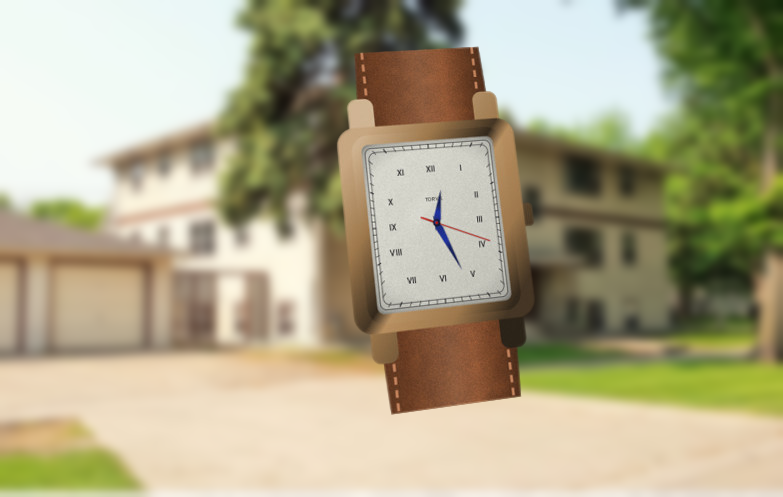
12:26:19
